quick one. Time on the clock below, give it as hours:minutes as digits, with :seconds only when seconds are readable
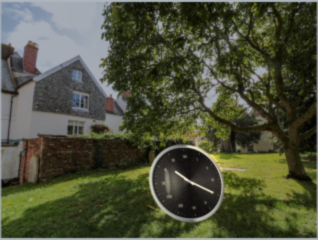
10:20
